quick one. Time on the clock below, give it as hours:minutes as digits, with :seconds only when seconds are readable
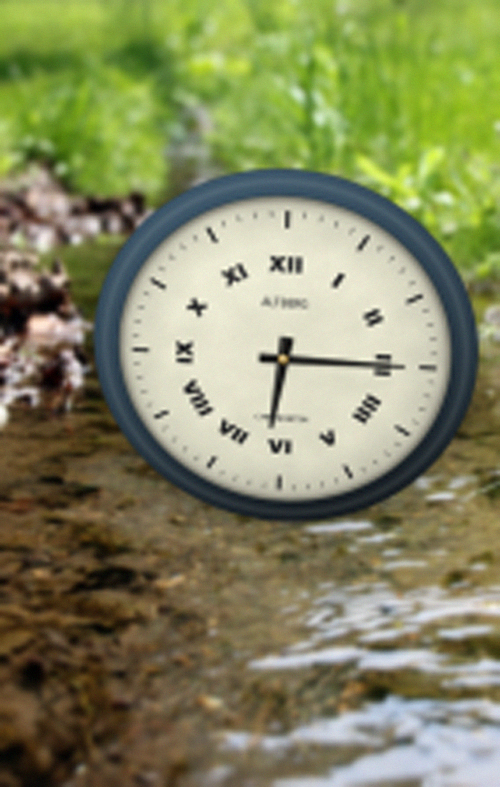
6:15
